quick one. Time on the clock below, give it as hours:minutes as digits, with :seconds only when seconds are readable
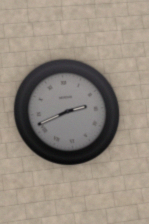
2:42
